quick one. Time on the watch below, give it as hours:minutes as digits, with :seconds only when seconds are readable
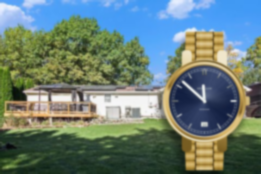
11:52
